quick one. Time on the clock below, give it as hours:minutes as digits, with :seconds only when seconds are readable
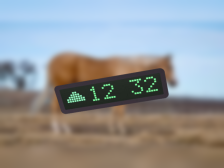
12:32
